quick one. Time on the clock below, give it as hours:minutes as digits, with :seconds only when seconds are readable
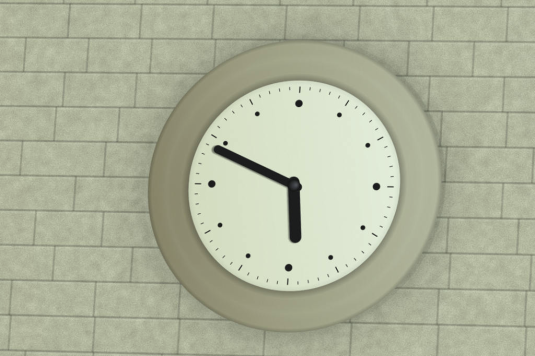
5:49
